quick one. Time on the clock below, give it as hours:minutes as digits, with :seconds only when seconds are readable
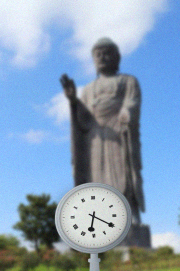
6:20
